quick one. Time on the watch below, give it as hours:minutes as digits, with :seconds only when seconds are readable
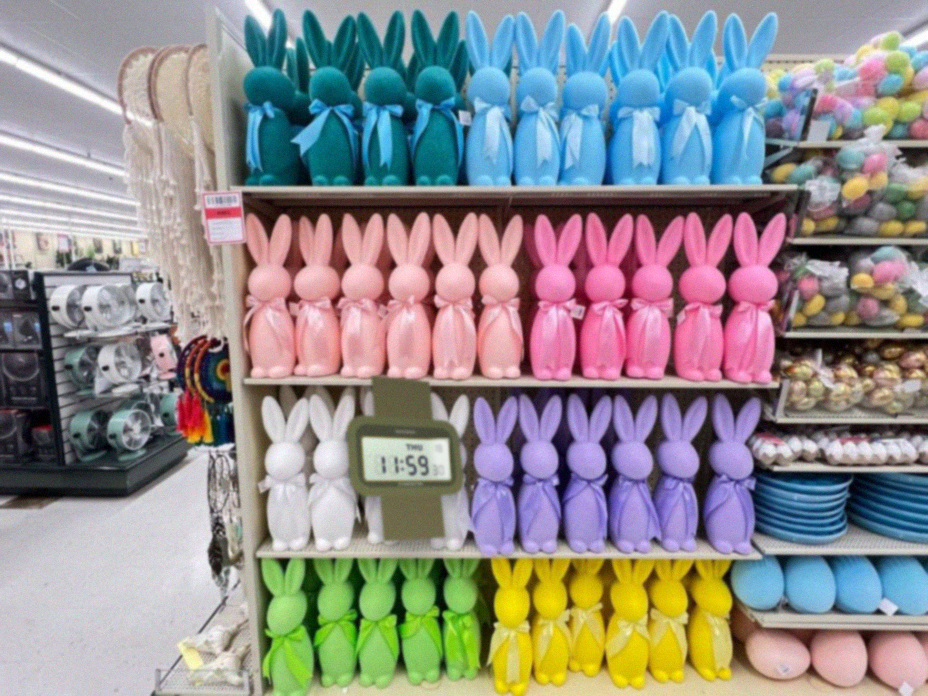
11:59
